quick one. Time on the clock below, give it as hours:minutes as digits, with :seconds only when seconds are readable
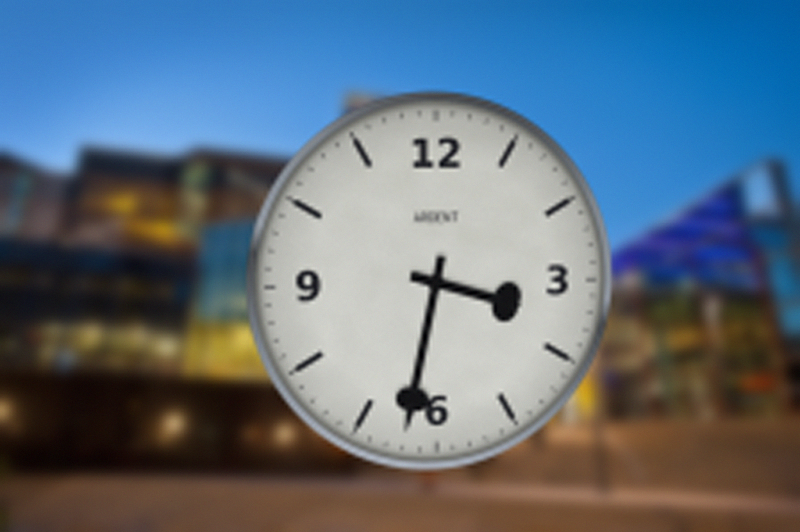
3:32
